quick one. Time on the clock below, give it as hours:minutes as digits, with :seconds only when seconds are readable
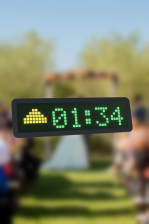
1:34
